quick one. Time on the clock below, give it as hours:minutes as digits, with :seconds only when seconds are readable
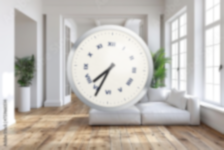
7:34
